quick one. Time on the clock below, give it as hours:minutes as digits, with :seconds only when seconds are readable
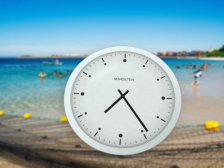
7:24
